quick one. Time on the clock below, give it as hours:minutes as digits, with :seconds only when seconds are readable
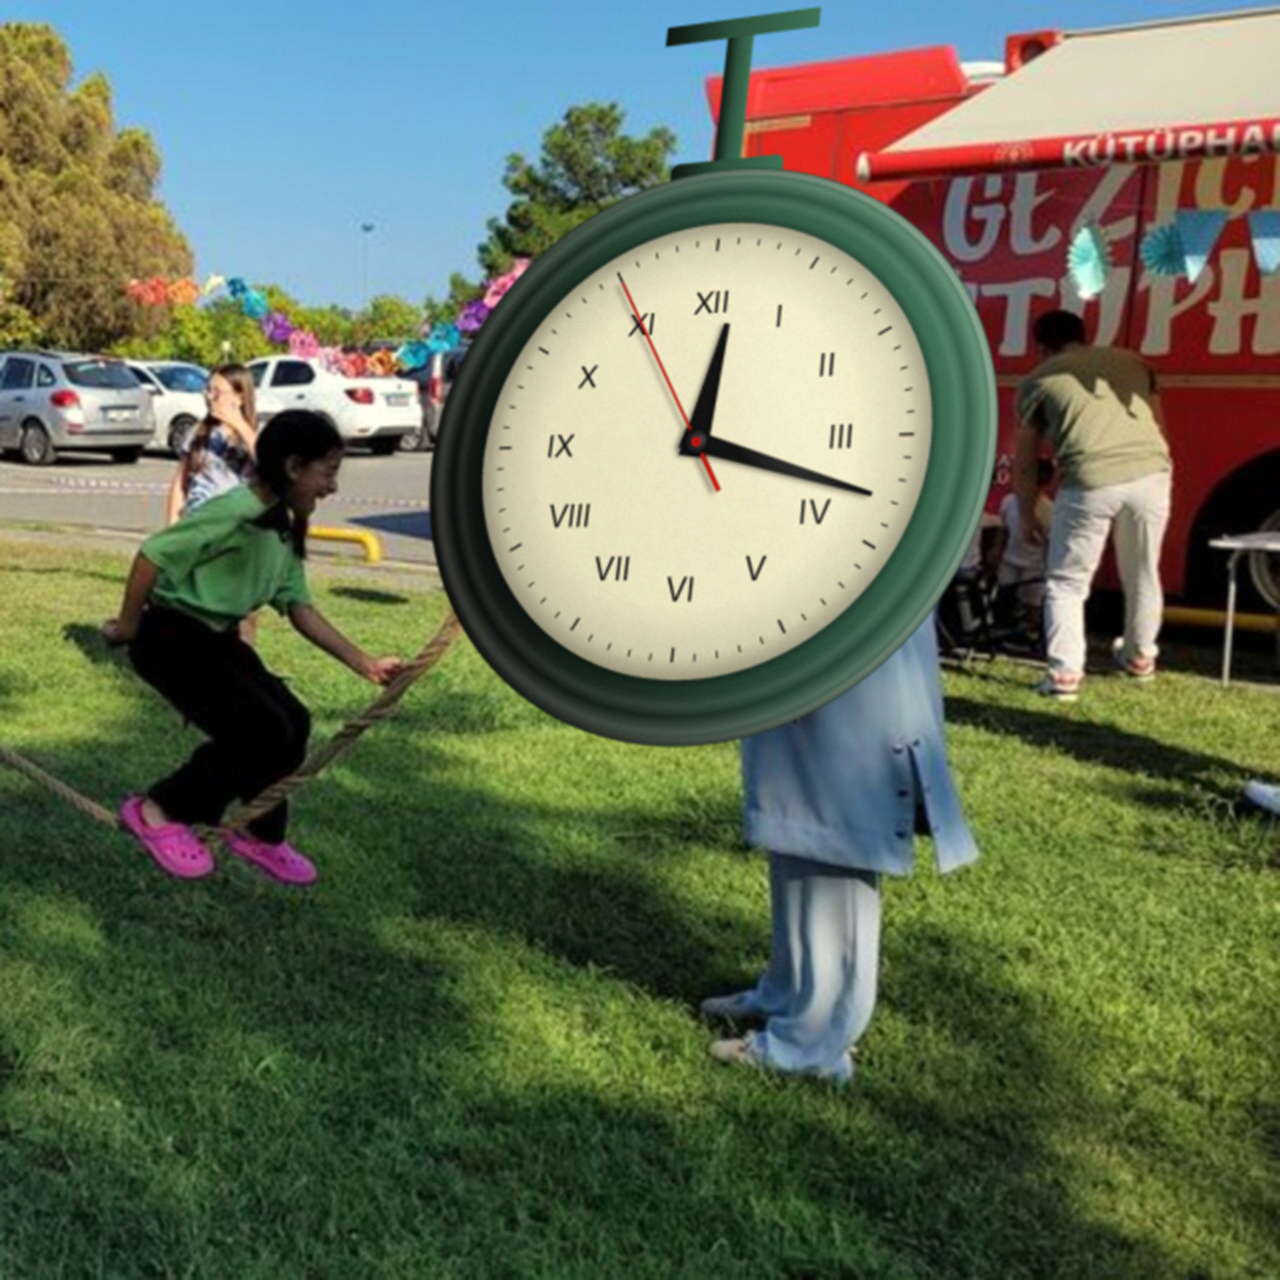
12:17:55
